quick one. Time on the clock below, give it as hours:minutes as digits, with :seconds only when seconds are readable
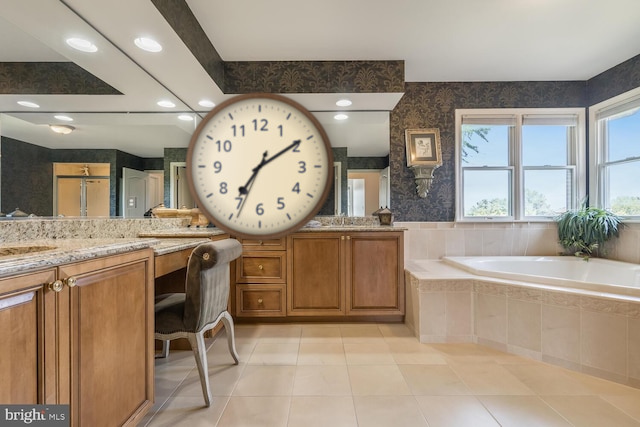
7:09:34
